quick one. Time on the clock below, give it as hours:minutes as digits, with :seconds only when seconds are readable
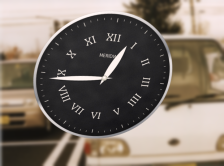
12:44
